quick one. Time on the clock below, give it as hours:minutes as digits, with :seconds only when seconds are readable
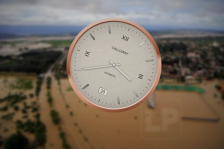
3:40
